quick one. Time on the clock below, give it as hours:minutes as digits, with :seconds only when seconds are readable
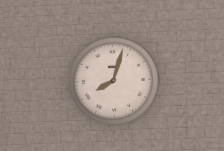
8:03
